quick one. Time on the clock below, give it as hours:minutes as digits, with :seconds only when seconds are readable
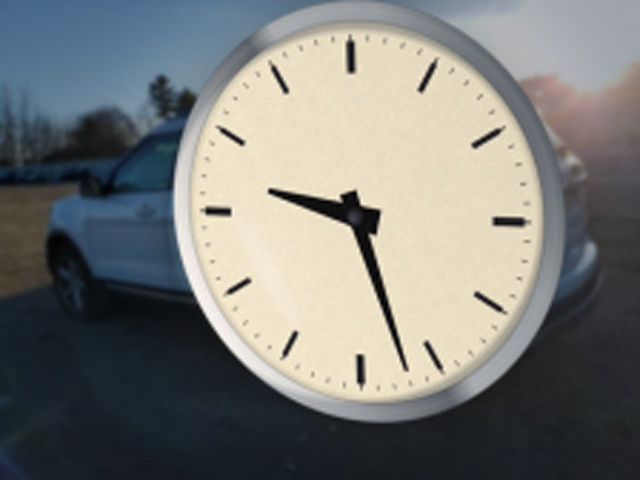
9:27
